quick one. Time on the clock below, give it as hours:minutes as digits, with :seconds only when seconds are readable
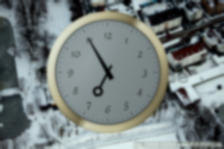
6:55
